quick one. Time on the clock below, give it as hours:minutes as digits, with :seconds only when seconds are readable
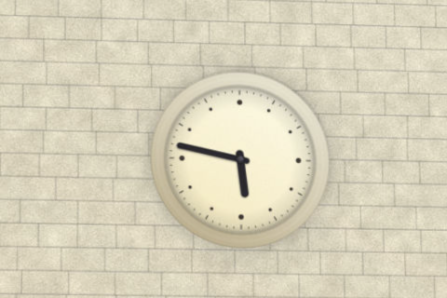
5:47
